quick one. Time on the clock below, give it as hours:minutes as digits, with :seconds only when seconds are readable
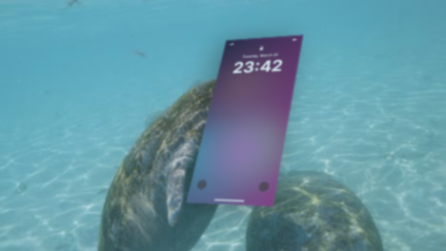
23:42
